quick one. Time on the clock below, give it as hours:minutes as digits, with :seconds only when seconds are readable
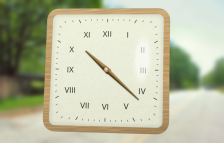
10:22
